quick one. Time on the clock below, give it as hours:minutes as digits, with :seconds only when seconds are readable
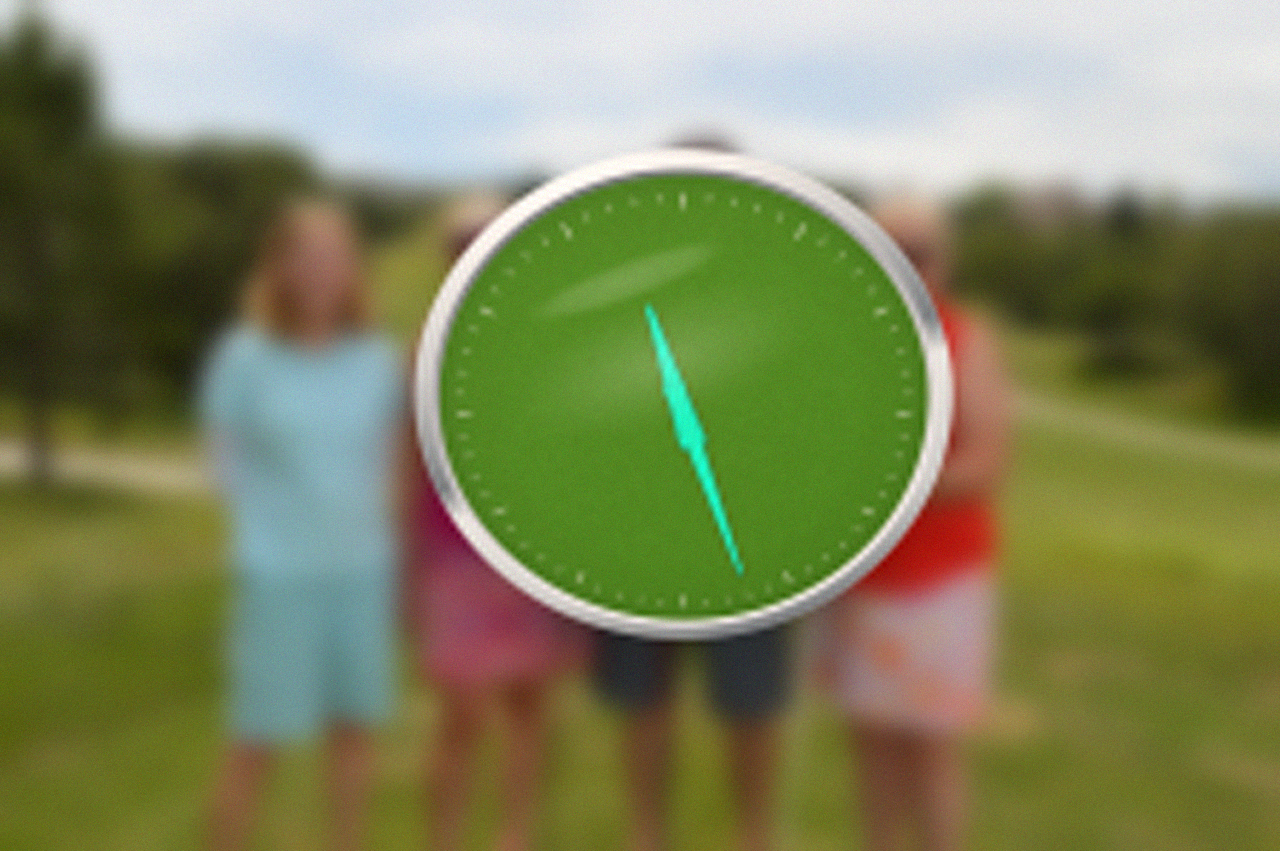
11:27
